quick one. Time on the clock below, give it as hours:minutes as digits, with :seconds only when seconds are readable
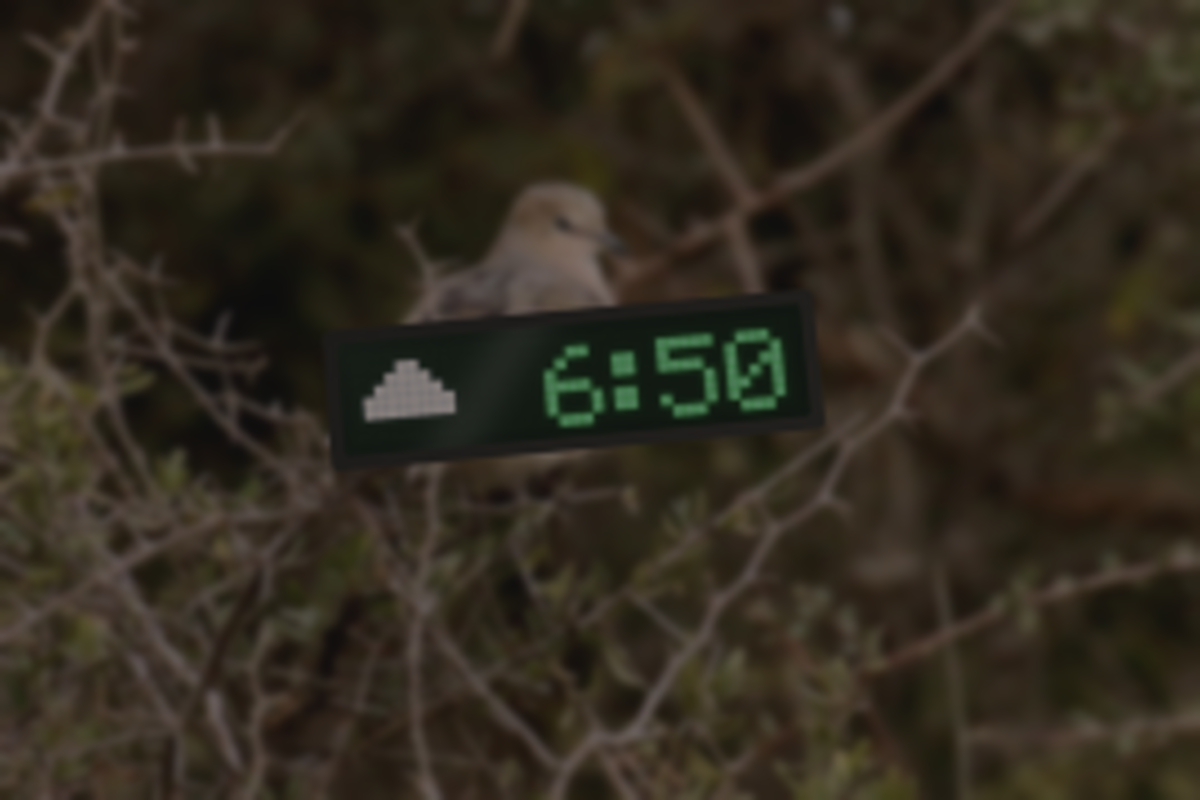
6:50
